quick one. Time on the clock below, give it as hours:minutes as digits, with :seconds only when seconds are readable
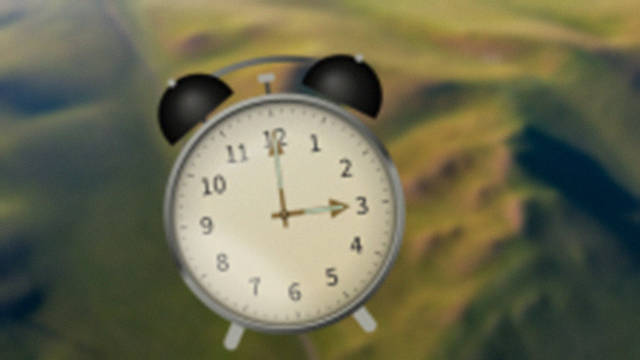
3:00
